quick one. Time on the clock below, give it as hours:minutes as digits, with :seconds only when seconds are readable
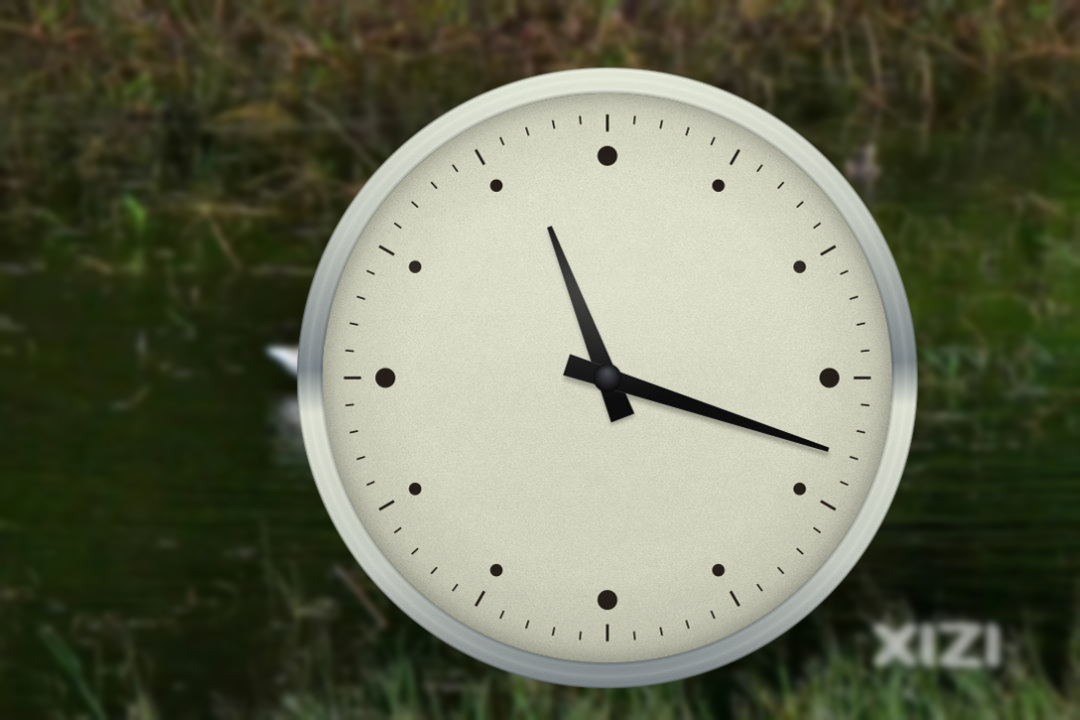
11:18
